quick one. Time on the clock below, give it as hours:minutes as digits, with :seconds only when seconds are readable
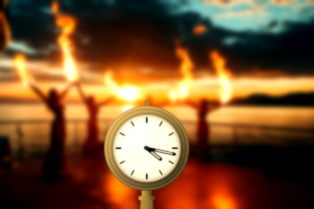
4:17
